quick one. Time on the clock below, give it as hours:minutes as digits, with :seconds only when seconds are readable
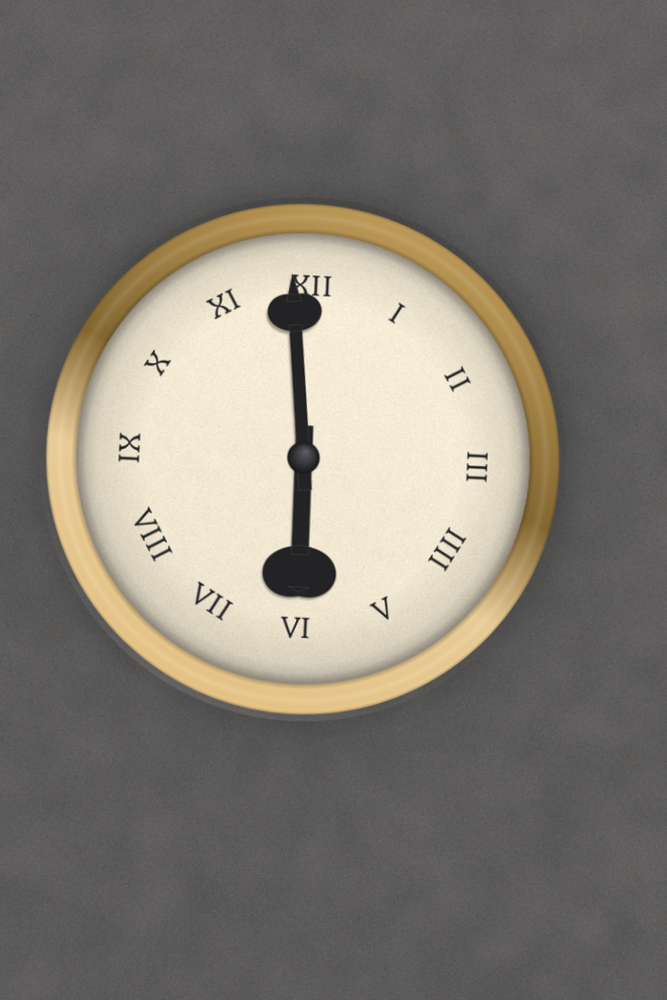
5:59
